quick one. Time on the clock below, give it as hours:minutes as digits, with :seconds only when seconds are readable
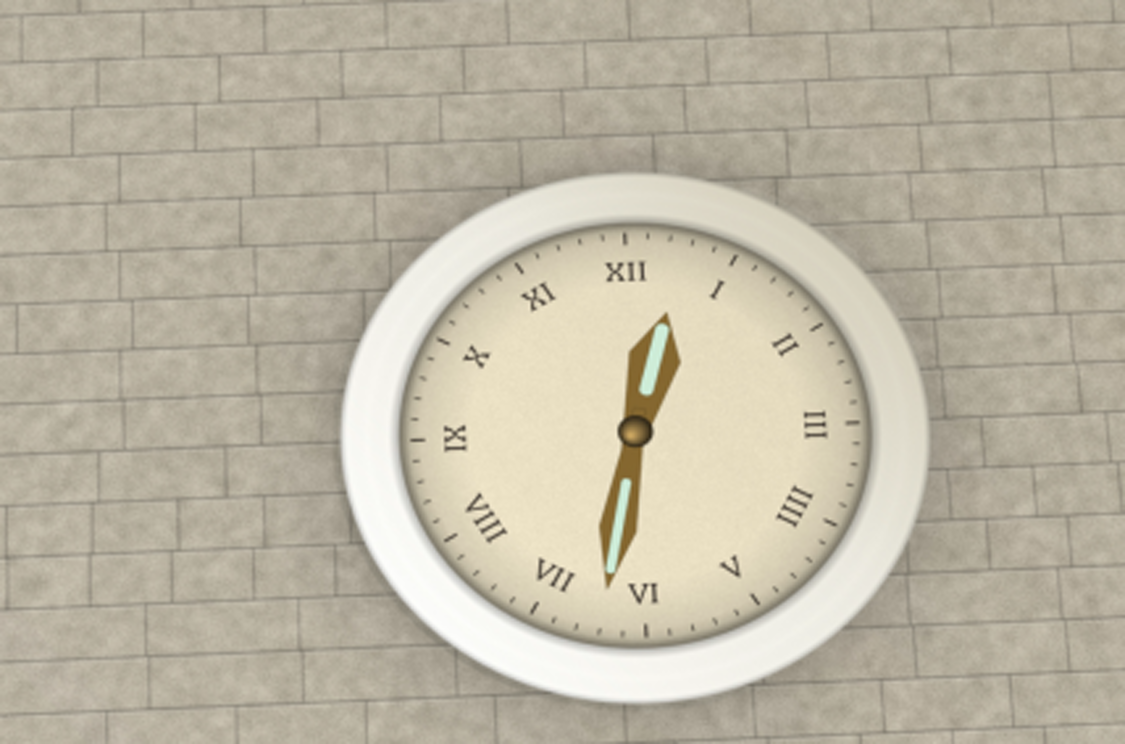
12:32
